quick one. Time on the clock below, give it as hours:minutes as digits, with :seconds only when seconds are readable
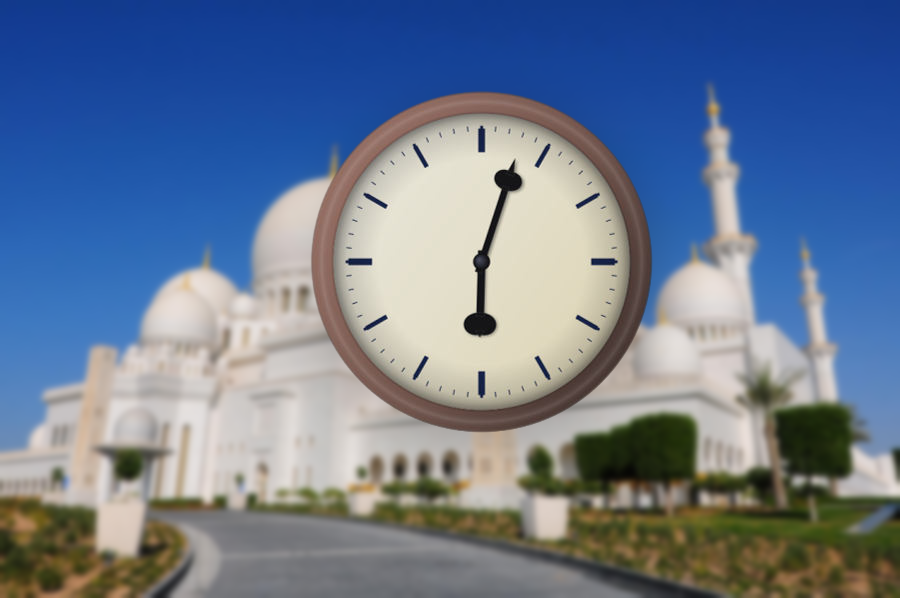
6:03
